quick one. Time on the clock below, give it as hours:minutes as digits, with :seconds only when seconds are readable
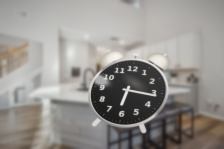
6:16
